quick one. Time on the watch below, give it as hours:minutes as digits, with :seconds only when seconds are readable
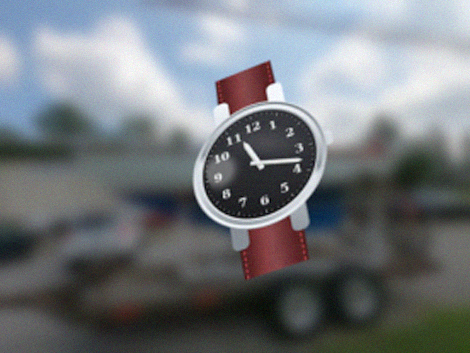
11:18
